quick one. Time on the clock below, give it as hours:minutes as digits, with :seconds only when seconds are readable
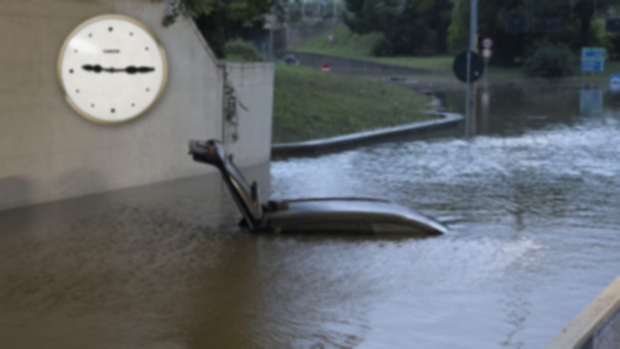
9:15
